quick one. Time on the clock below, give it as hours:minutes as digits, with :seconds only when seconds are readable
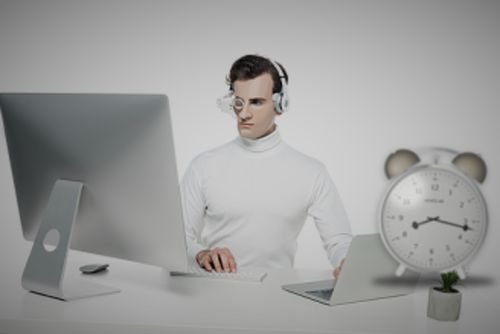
8:17
